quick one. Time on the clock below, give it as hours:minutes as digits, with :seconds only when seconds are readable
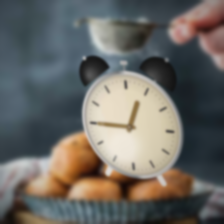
12:45
